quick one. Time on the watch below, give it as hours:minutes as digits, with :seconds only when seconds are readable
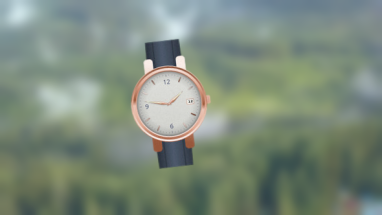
1:47
